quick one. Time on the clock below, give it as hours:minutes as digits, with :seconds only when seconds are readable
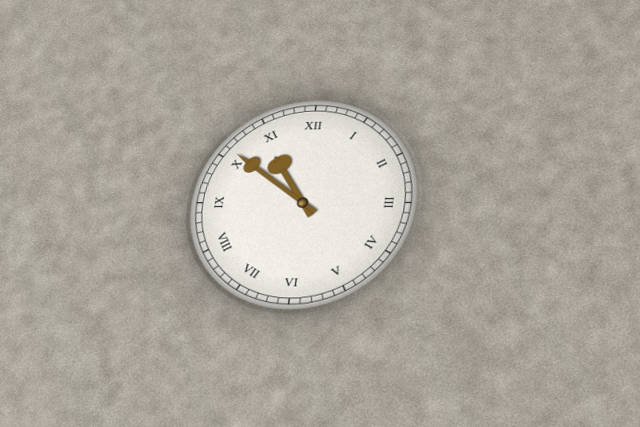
10:51
